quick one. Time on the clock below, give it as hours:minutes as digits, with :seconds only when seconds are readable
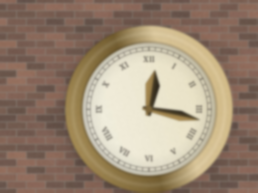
12:17
